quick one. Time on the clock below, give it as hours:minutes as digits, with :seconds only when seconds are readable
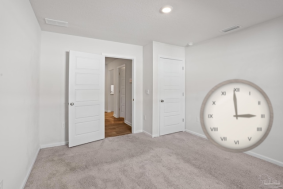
2:59
